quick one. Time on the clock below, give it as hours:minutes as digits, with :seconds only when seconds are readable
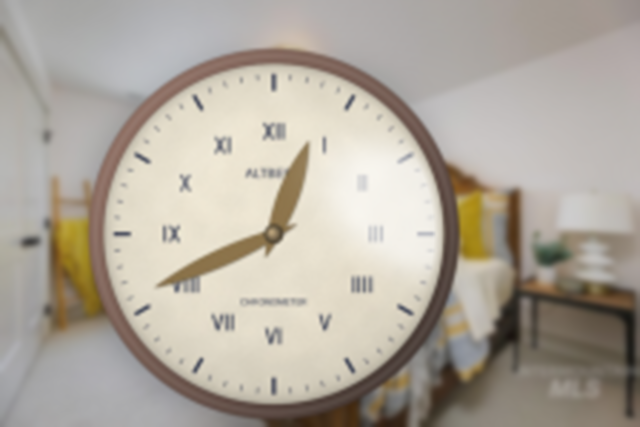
12:41
